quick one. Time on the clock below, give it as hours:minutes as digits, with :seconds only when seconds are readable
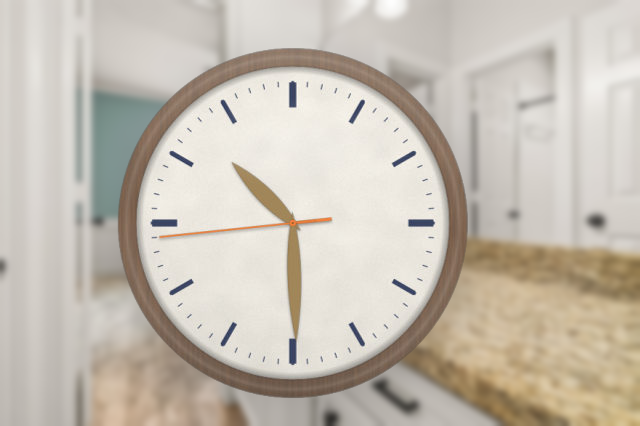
10:29:44
